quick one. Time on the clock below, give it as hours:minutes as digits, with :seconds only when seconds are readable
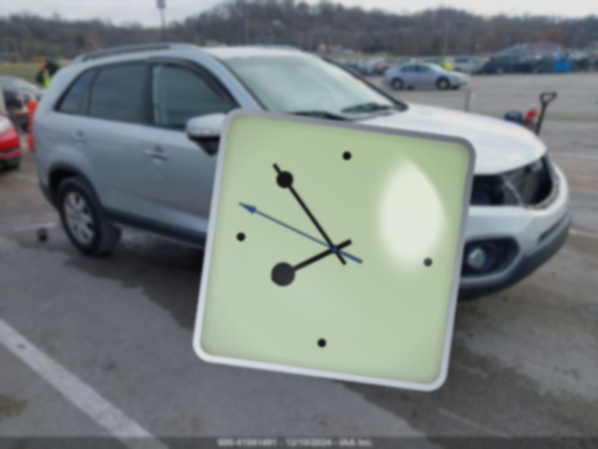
7:52:48
